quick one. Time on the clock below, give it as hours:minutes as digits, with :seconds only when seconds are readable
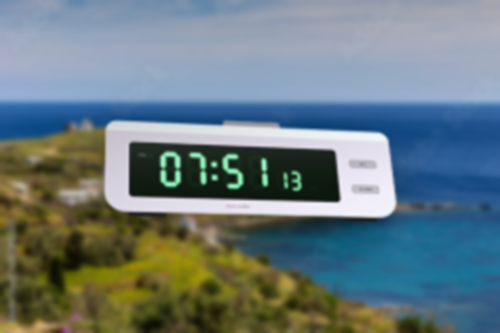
7:51:13
